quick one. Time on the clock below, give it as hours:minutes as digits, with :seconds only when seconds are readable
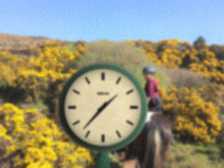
1:37
